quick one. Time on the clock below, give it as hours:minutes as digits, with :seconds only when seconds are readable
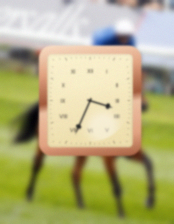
3:34
